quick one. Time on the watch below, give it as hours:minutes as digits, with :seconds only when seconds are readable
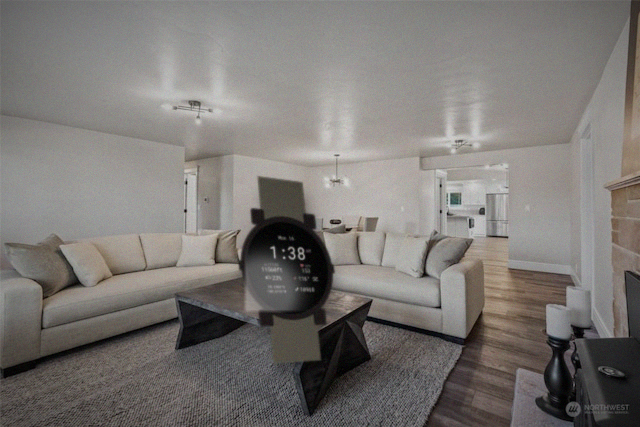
1:38
